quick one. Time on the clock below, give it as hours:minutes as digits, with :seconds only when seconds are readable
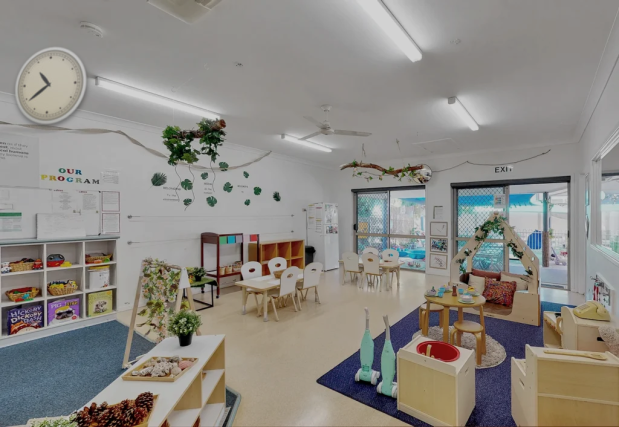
10:39
